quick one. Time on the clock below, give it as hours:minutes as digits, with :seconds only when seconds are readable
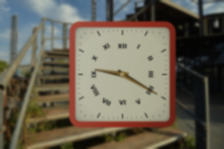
9:20
